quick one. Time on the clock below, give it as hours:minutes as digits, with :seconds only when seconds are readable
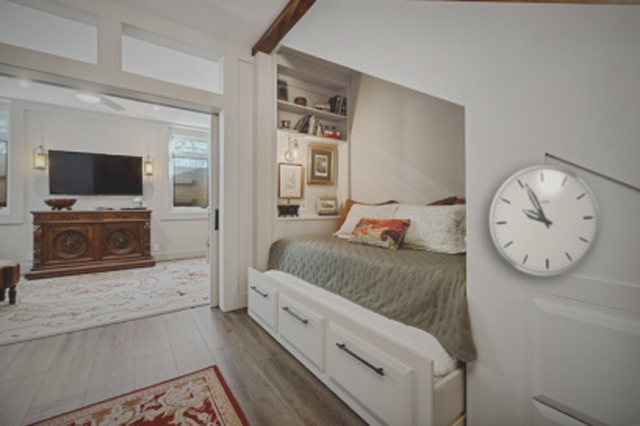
9:56
